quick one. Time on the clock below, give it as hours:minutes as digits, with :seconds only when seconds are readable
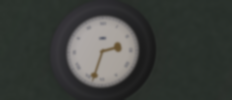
2:33
